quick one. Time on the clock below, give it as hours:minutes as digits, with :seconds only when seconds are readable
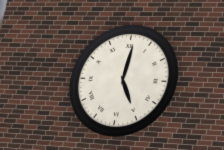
5:01
